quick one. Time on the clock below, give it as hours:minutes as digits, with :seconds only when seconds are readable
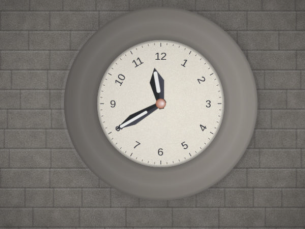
11:40
